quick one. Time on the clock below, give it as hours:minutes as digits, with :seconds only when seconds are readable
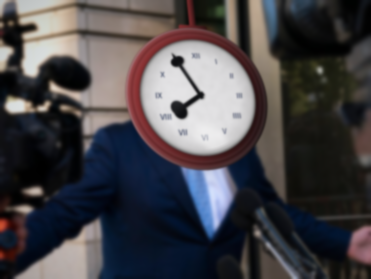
7:55
